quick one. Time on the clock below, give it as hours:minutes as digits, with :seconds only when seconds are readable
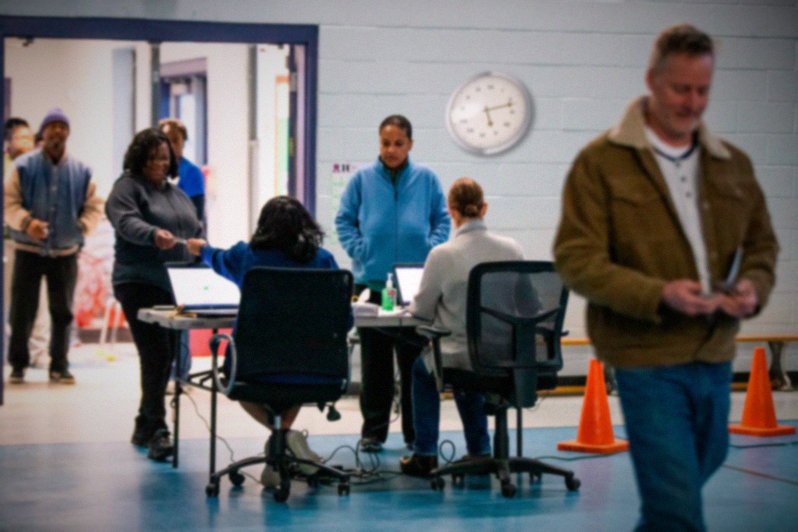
5:12
